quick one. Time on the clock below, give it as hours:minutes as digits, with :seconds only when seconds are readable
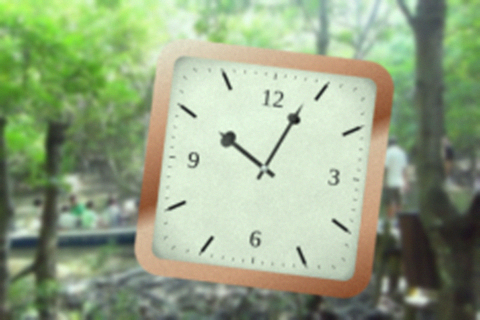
10:04
